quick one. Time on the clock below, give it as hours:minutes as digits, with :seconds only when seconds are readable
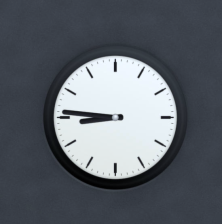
8:46
